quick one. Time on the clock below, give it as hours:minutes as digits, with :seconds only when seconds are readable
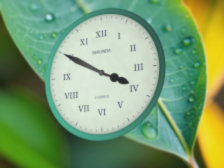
3:50
